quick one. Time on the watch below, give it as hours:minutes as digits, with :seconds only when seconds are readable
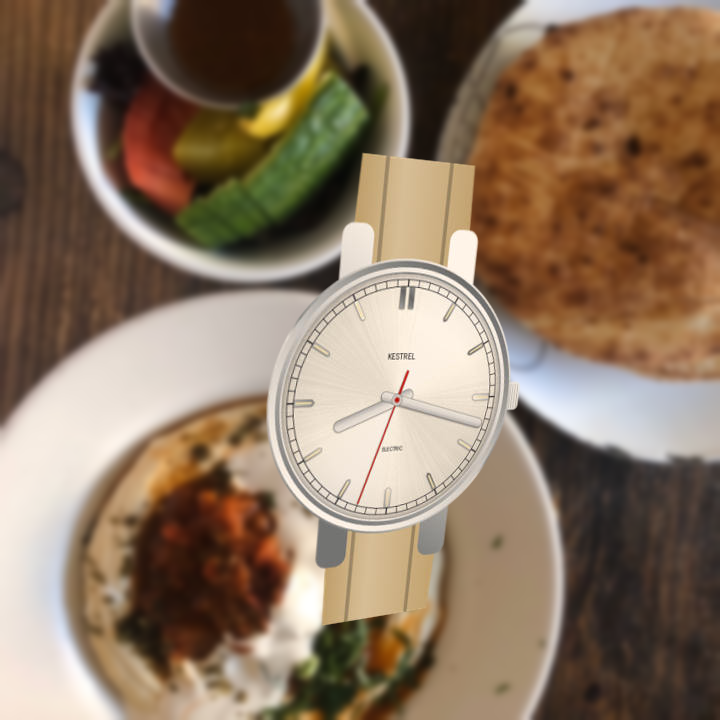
8:17:33
